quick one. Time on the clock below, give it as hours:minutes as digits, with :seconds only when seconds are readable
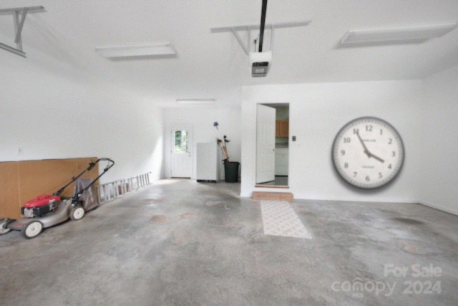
3:55
